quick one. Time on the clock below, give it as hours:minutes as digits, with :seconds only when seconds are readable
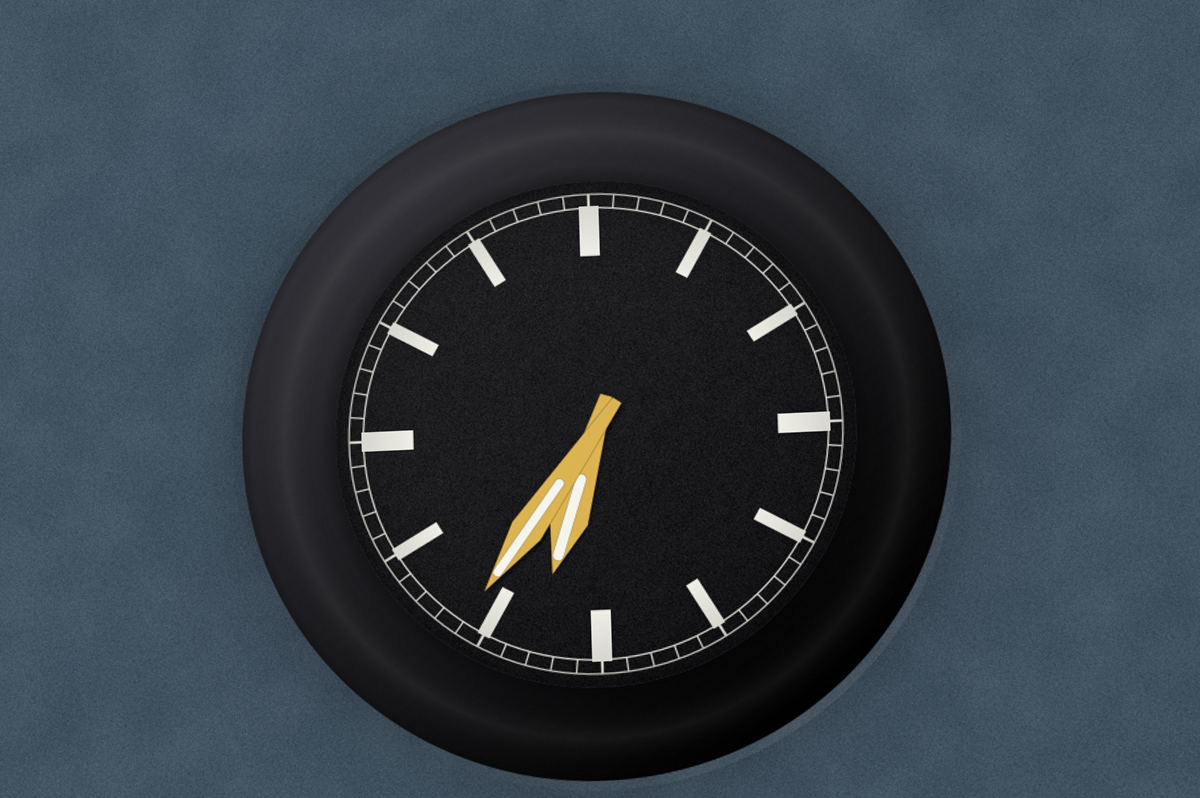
6:36
